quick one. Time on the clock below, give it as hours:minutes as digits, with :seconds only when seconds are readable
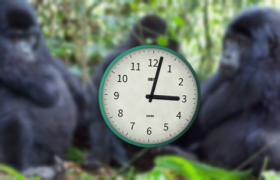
3:02
